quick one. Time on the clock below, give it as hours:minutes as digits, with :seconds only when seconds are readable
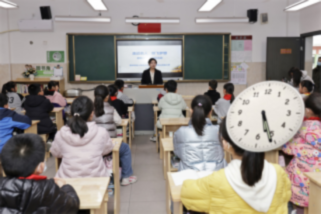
5:26
